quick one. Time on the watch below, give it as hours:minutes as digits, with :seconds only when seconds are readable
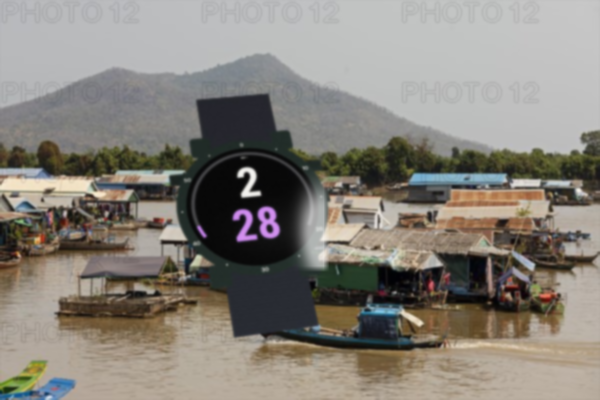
2:28
